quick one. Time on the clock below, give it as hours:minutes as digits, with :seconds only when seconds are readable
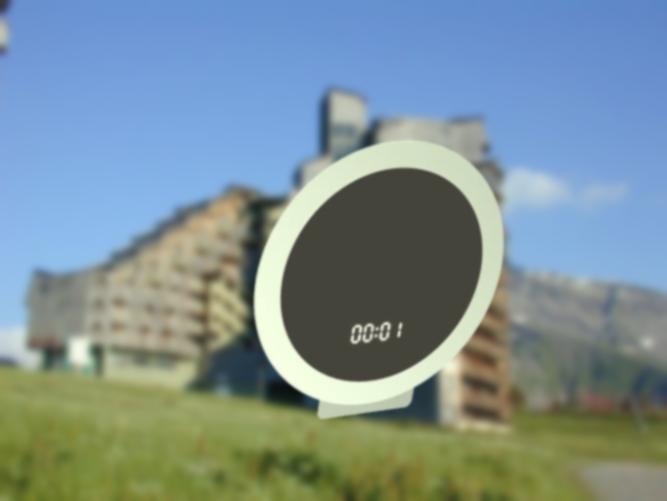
0:01
